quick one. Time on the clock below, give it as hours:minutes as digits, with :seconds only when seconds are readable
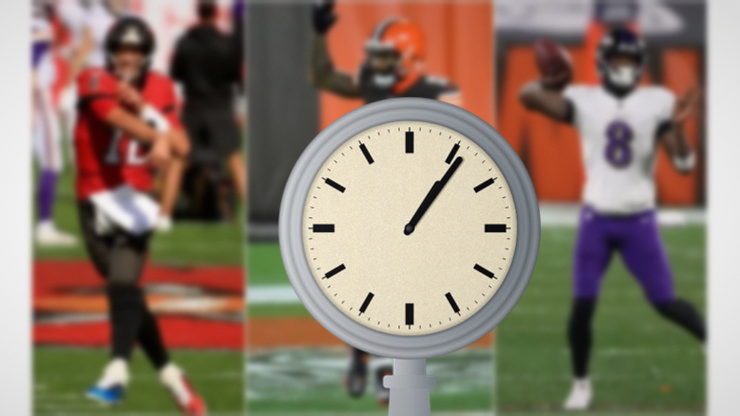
1:06
